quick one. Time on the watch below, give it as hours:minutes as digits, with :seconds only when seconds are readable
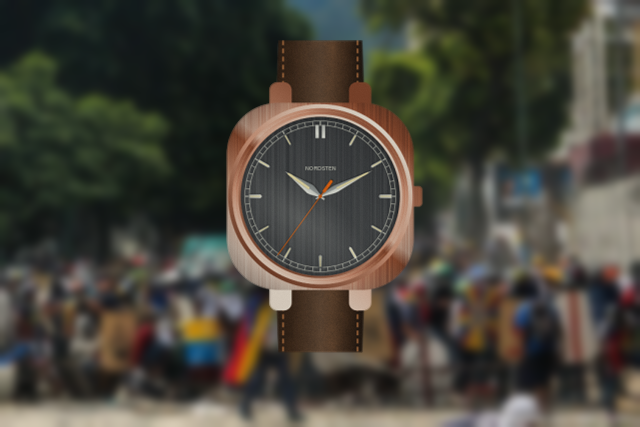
10:10:36
